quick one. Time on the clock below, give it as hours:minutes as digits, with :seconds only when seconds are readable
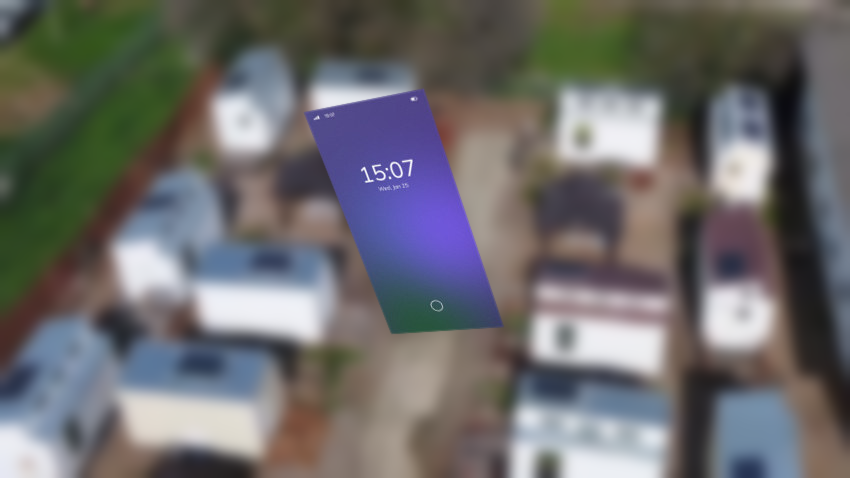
15:07
